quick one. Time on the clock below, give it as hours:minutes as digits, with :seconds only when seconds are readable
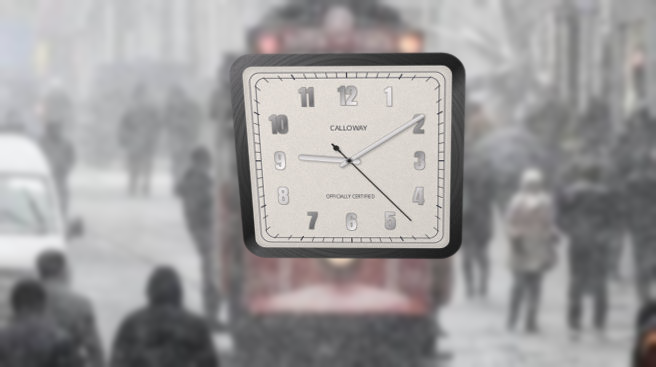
9:09:23
